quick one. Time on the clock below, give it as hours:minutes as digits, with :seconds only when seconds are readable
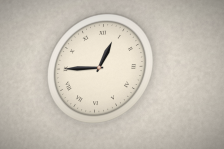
12:45
